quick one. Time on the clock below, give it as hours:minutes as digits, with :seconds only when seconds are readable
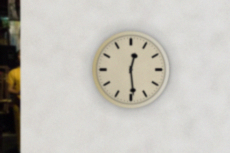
12:29
